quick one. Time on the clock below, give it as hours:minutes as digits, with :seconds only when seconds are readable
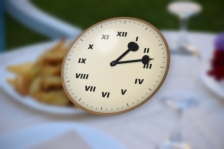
1:13
